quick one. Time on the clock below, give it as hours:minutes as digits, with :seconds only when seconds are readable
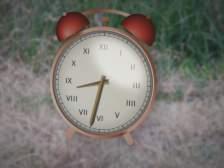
8:32
